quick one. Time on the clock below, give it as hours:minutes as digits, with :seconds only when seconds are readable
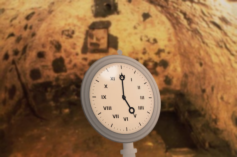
5:00
